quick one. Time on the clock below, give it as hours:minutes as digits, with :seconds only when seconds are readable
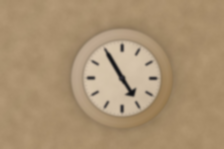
4:55
